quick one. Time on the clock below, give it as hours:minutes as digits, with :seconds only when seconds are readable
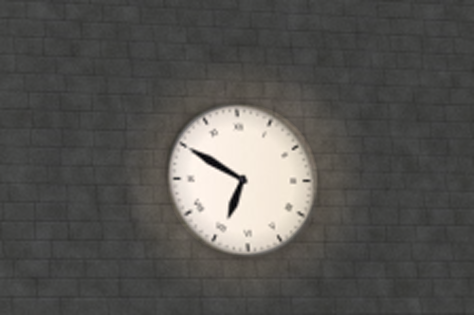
6:50
